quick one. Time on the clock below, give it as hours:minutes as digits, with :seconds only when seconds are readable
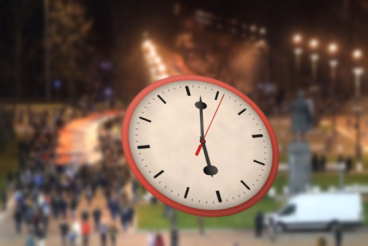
6:02:06
